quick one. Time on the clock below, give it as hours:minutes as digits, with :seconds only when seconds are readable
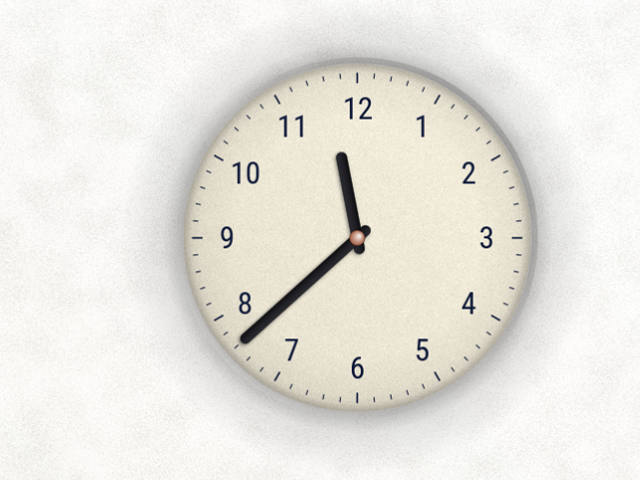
11:38
